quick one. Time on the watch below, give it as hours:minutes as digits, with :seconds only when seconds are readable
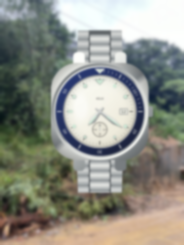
7:21
